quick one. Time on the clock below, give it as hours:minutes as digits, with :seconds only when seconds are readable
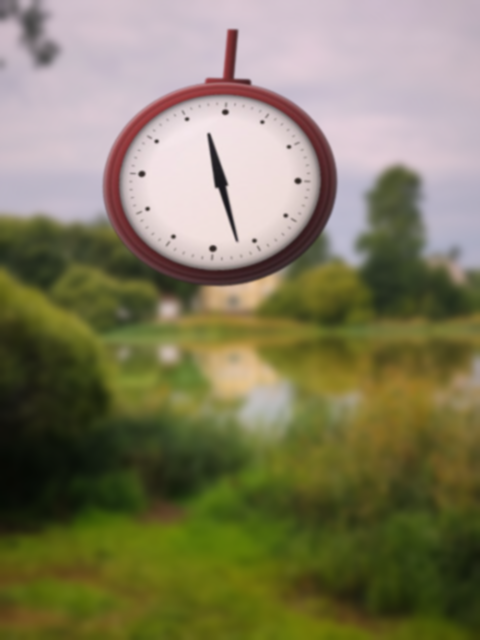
11:27
